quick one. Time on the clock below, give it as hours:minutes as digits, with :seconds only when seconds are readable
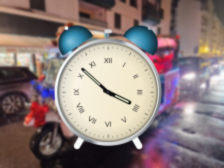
3:52
